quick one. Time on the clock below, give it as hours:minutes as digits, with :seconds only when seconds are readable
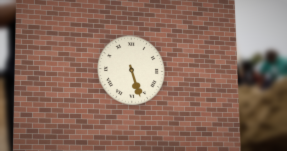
5:27
